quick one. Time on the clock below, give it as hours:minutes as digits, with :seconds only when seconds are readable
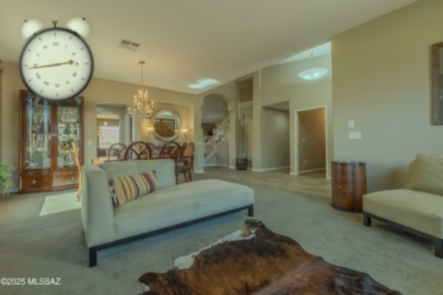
2:44
